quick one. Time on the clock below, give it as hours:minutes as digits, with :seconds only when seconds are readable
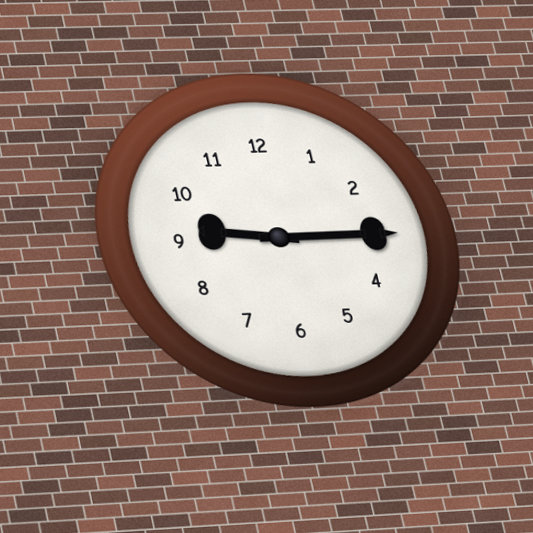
9:15
